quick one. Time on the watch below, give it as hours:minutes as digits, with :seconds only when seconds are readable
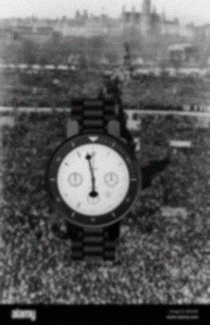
5:58
